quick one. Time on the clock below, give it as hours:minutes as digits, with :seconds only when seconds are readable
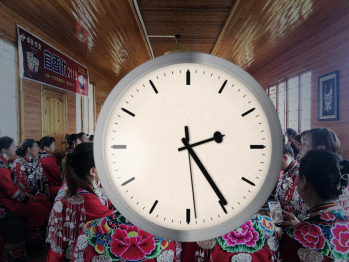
2:24:29
